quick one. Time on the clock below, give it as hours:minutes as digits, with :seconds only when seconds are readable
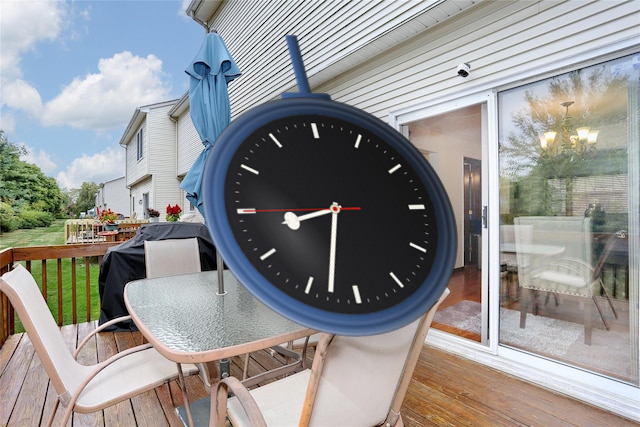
8:32:45
